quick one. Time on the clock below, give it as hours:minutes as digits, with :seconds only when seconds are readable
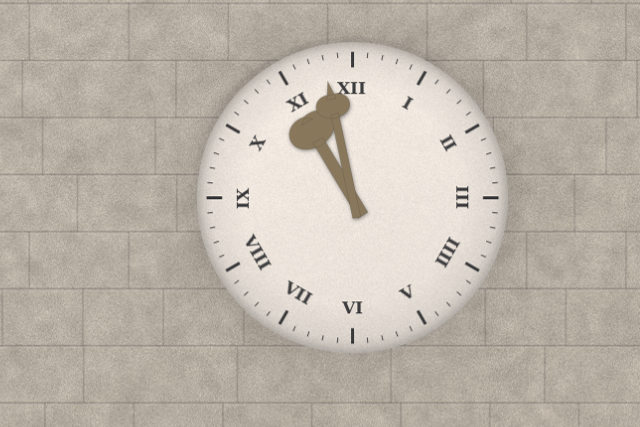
10:58
